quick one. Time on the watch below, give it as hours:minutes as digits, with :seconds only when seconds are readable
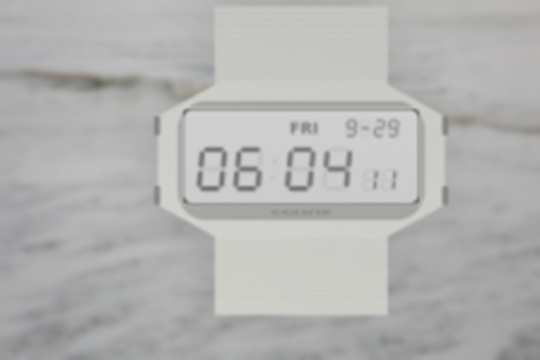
6:04:11
